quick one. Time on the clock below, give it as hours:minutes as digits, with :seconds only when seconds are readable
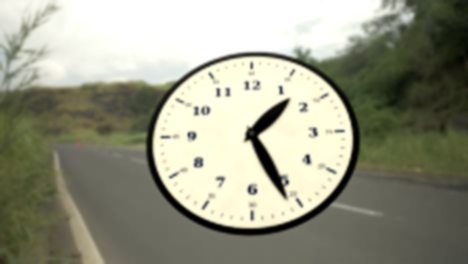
1:26
